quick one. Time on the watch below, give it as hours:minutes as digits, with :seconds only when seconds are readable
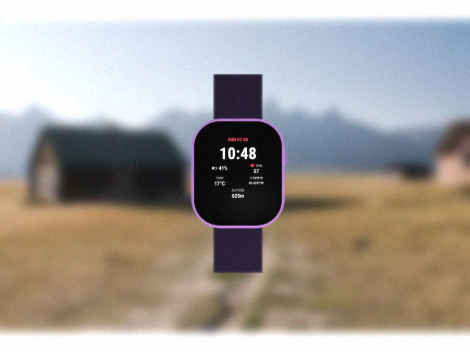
10:48
